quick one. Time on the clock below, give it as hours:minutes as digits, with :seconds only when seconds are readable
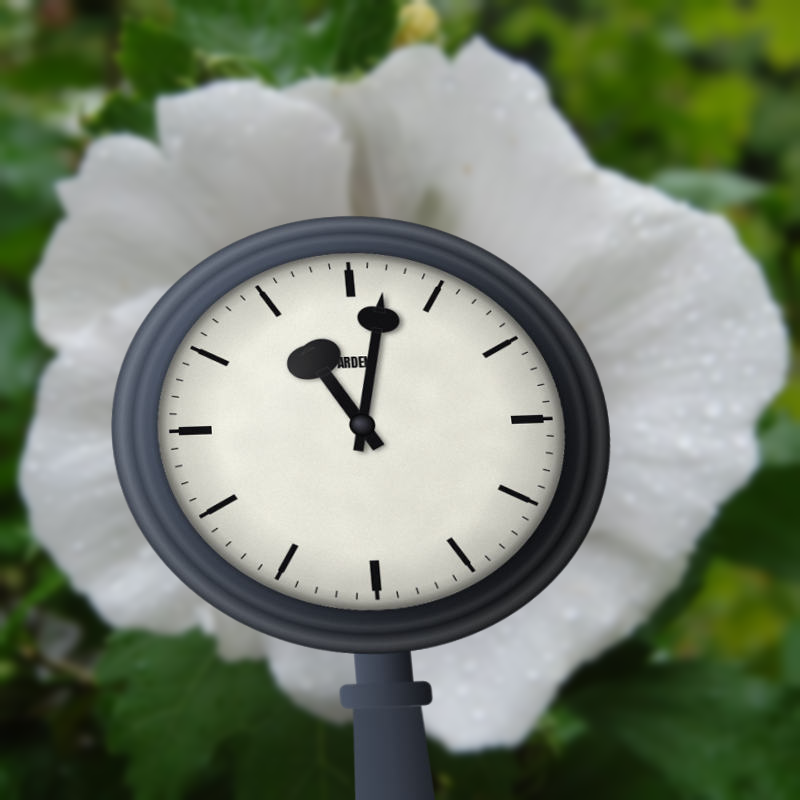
11:02
